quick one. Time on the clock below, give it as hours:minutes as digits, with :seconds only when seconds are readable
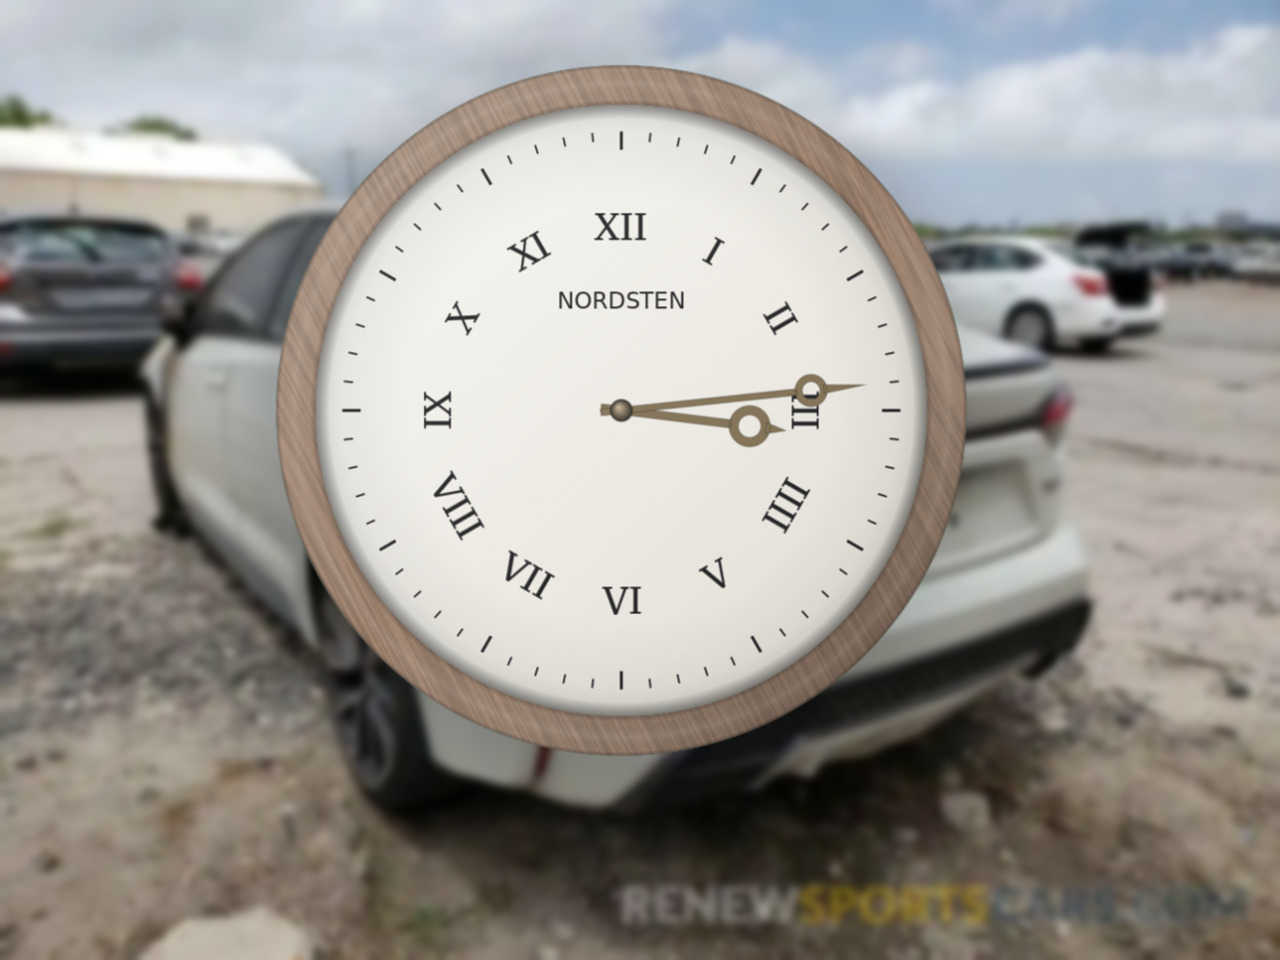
3:14
